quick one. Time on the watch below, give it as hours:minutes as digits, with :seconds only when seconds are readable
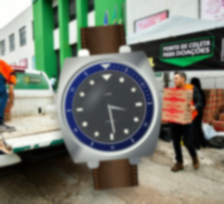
3:29
